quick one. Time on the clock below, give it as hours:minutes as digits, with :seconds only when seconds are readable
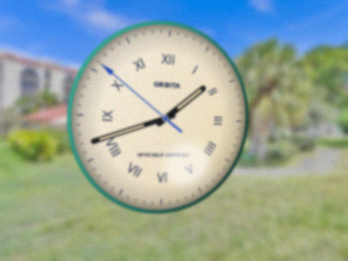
1:41:51
